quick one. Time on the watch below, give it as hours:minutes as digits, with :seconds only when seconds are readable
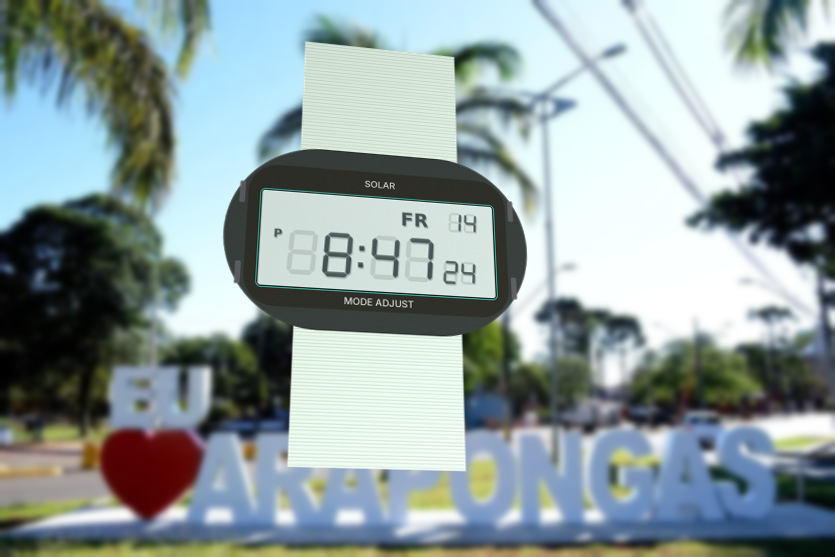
8:47:24
